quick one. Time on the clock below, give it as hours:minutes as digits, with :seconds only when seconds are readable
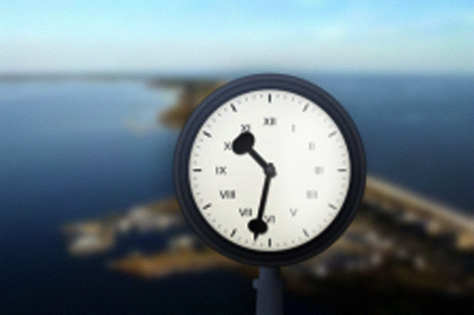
10:32
